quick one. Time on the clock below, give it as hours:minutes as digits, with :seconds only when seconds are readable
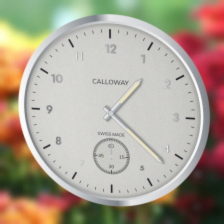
1:22
